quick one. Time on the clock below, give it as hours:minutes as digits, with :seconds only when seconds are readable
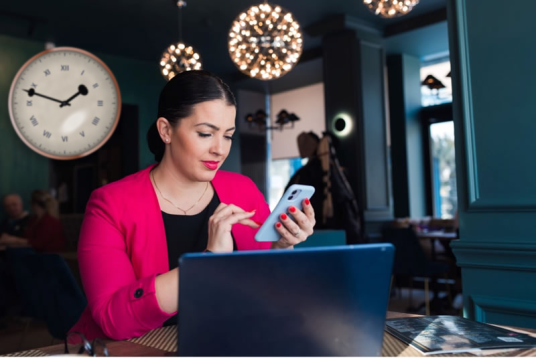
1:48
